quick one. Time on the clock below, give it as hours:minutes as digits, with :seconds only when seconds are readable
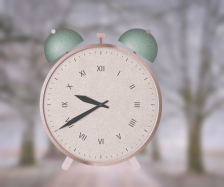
9:40
